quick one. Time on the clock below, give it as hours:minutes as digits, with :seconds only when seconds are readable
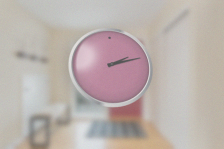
2:13
